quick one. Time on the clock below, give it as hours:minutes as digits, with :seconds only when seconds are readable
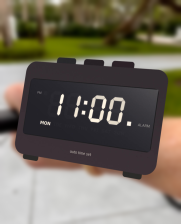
11:00
